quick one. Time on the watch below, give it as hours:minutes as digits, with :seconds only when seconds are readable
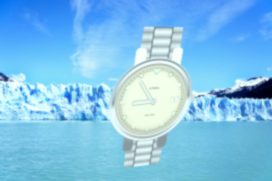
8:54
